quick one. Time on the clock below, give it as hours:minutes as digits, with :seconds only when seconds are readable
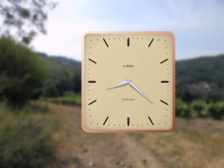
8:22
